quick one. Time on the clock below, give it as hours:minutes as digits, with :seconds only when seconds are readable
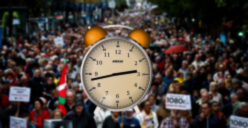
2:43
